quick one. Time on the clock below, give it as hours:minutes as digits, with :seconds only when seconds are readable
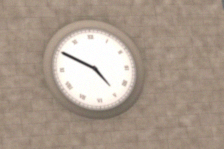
4:50
